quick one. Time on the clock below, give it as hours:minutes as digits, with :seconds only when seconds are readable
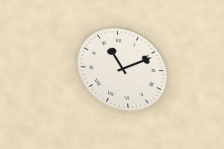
11:11
